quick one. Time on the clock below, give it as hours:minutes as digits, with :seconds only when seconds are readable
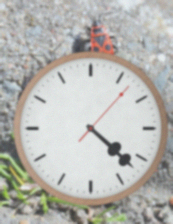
4:22:07
